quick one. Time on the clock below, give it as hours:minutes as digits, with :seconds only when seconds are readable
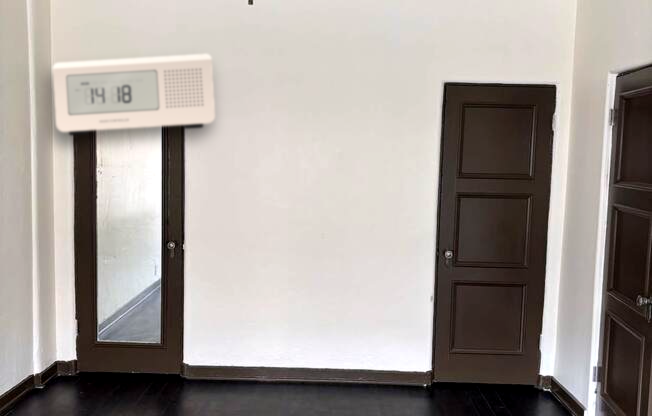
14:18
